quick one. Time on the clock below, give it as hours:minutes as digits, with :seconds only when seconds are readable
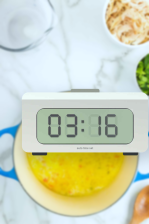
3:16
